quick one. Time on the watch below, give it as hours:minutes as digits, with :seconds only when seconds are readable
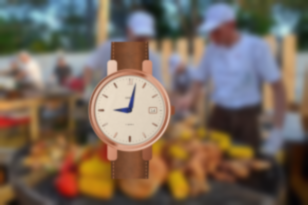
9:02
